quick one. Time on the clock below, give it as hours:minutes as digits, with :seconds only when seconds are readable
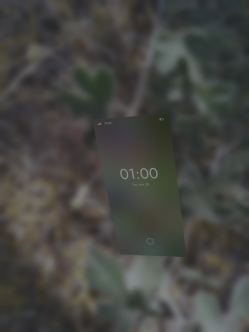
1:00
